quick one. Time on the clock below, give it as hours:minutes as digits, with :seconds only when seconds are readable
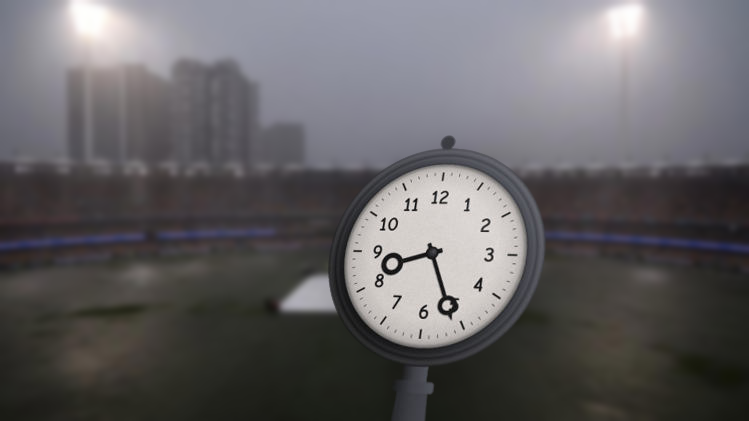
8:26
